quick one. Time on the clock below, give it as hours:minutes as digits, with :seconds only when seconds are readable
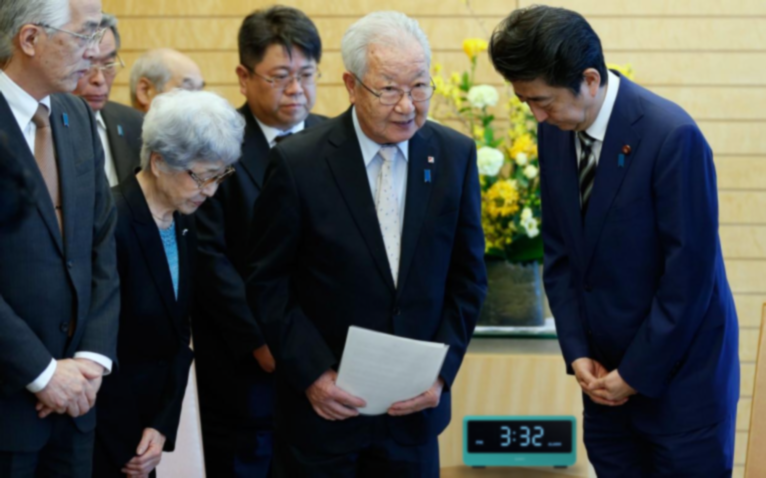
3:32
